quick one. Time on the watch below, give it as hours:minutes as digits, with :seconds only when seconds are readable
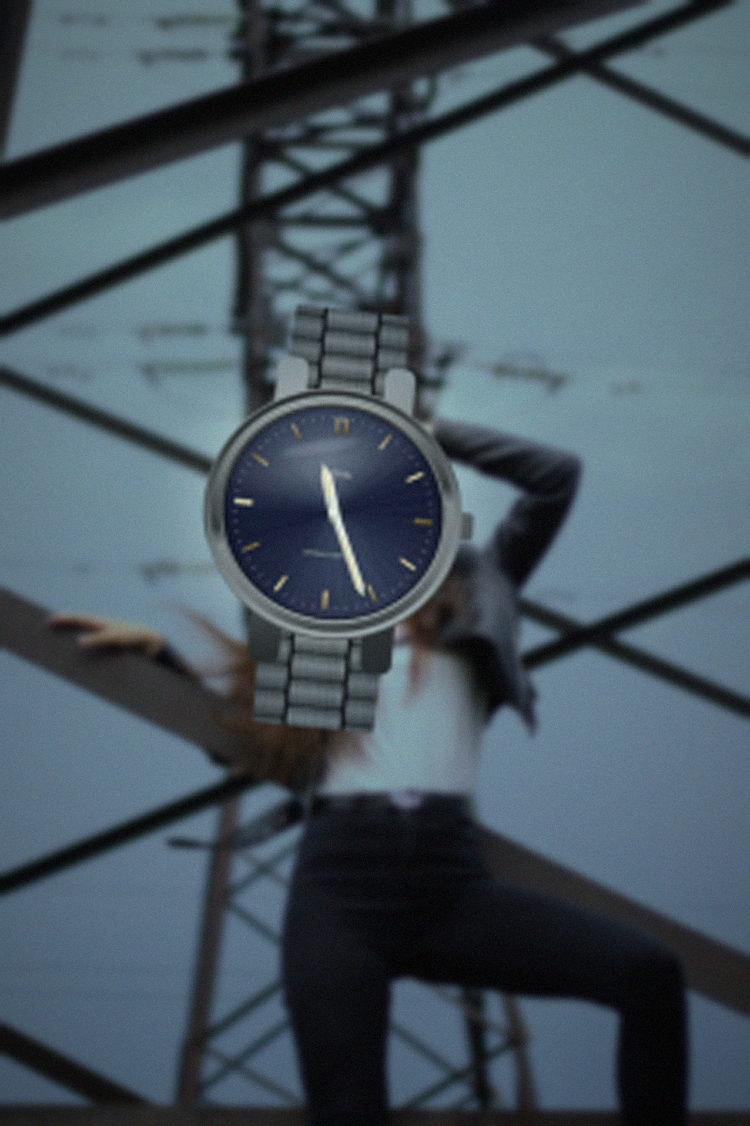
11:26
